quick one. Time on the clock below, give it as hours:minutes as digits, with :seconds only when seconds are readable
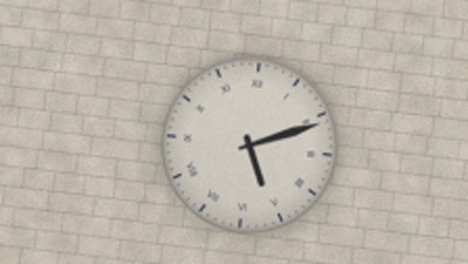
5:11
